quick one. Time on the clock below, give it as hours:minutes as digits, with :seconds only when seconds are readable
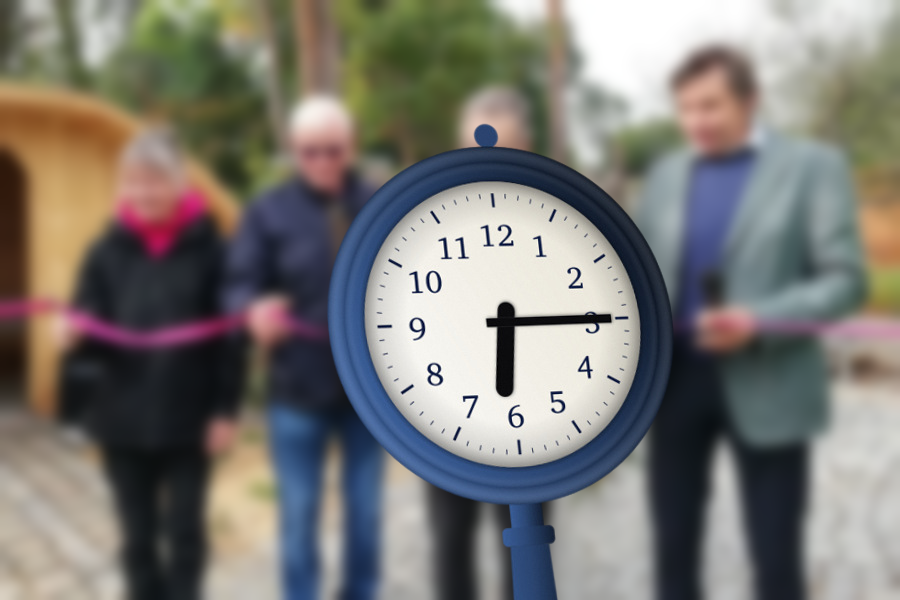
6:15
